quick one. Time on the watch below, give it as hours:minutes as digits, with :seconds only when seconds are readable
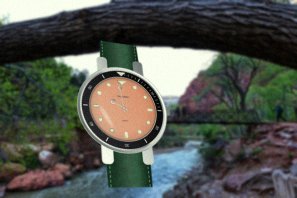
9:59
